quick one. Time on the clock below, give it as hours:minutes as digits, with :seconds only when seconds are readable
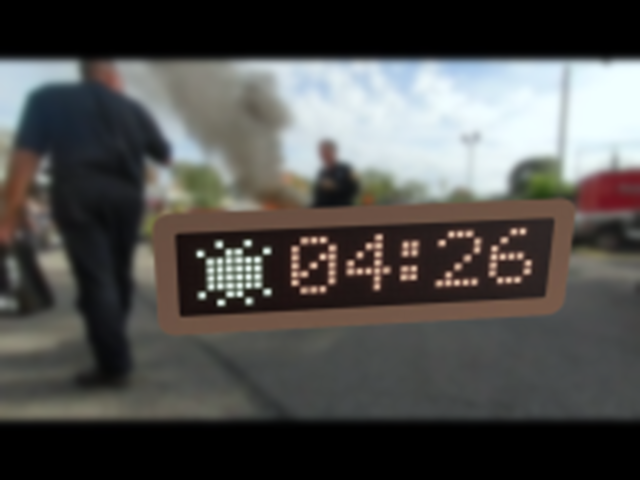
4:26
